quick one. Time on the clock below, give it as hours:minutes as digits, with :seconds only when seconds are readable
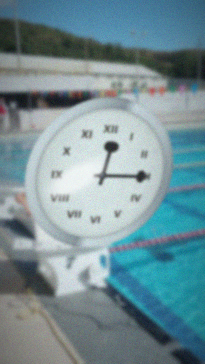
12:15
